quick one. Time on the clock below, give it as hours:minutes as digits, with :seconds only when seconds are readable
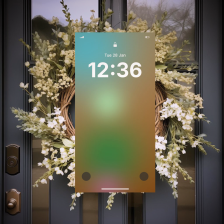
12:36
